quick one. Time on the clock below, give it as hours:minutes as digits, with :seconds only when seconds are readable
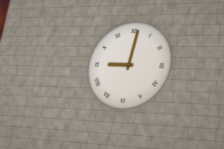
9:01
